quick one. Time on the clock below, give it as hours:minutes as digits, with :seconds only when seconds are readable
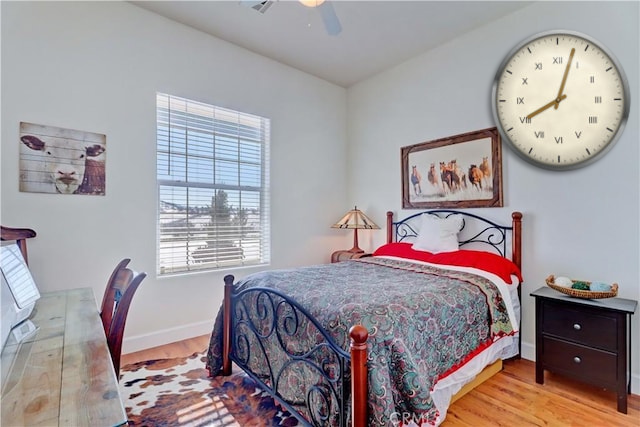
8:03
